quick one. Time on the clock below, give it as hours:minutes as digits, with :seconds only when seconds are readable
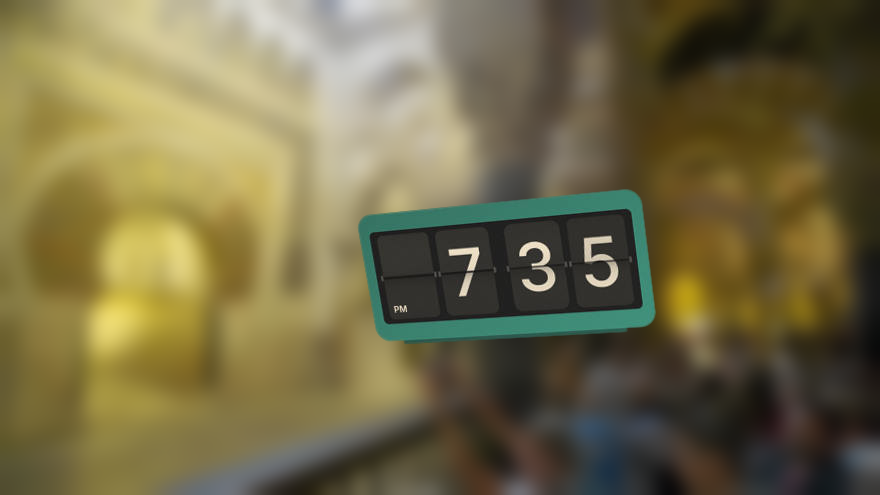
7:35
